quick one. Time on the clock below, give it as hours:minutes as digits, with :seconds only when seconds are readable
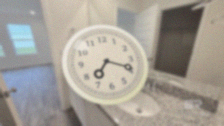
7:19
